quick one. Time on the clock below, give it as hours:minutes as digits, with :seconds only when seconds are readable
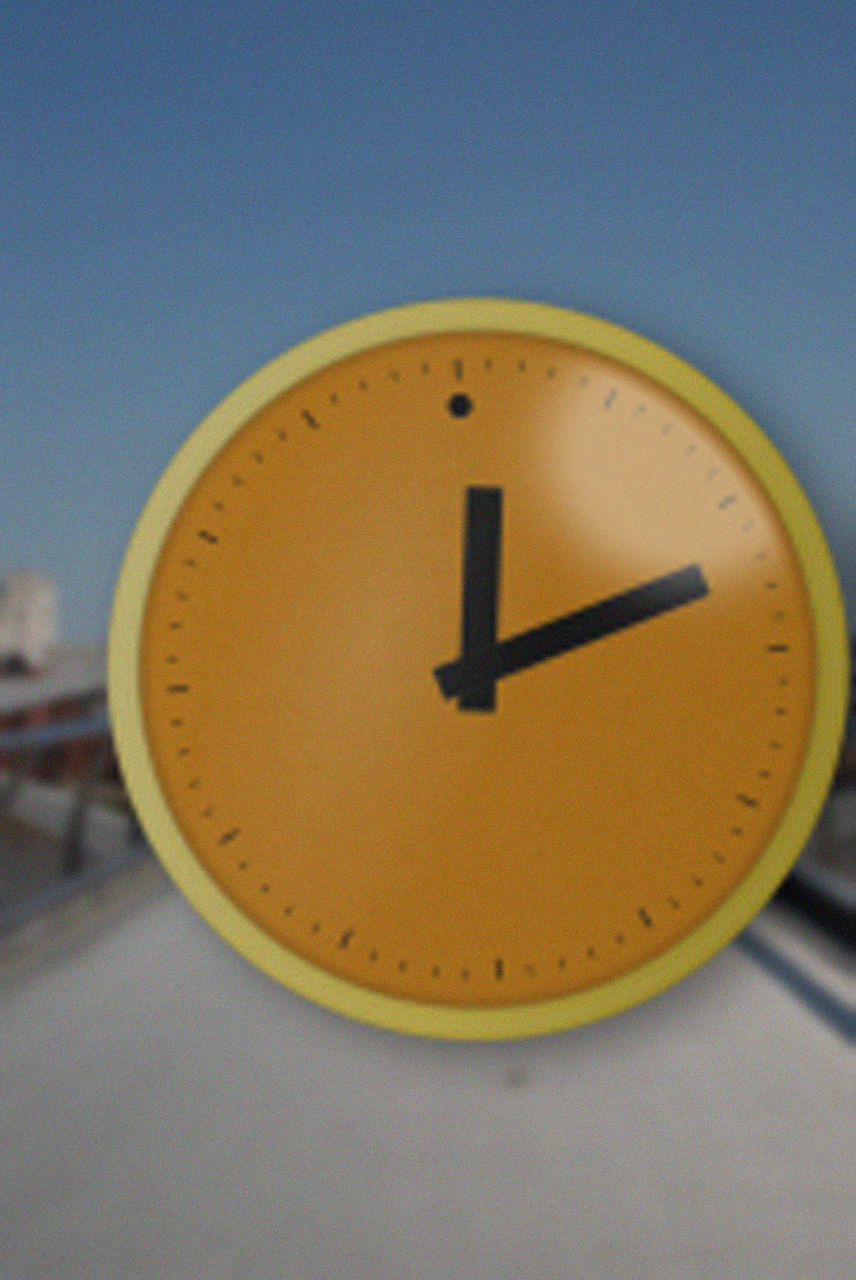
12:12
